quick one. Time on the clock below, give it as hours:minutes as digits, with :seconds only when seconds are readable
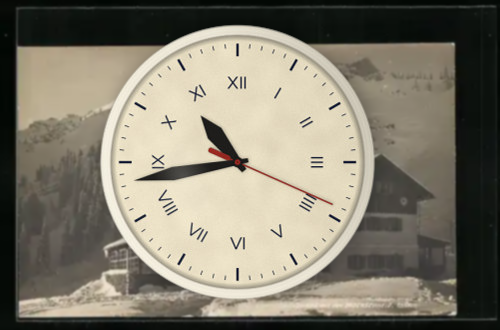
10:43:19
